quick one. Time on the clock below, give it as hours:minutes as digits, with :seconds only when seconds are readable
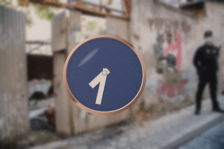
7:32
